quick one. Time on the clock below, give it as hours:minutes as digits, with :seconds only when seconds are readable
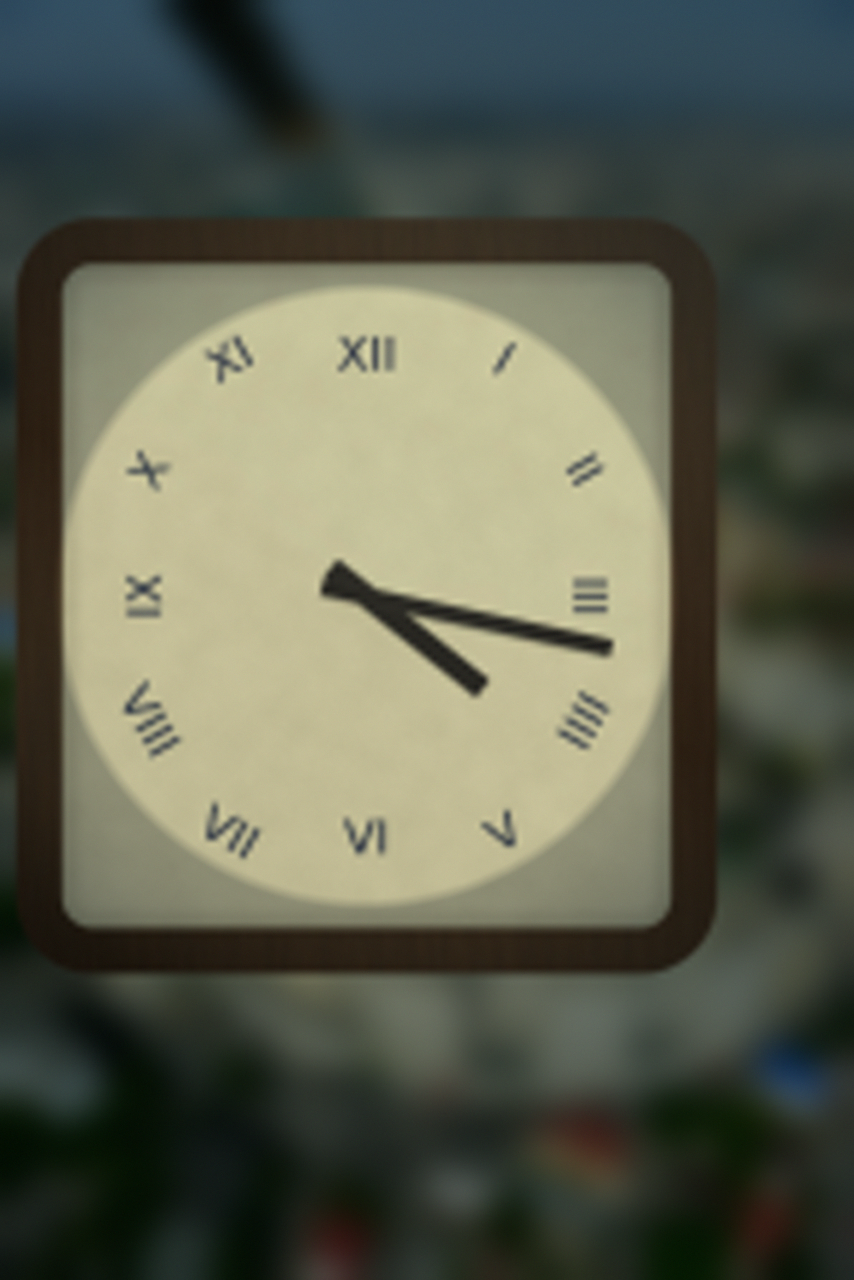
4:17
